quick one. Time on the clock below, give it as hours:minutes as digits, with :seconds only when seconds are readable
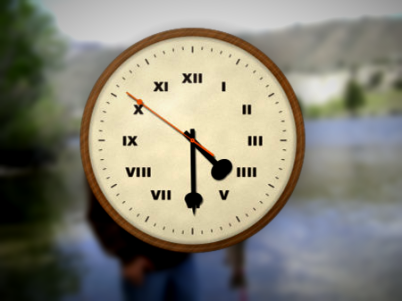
4:29:51
